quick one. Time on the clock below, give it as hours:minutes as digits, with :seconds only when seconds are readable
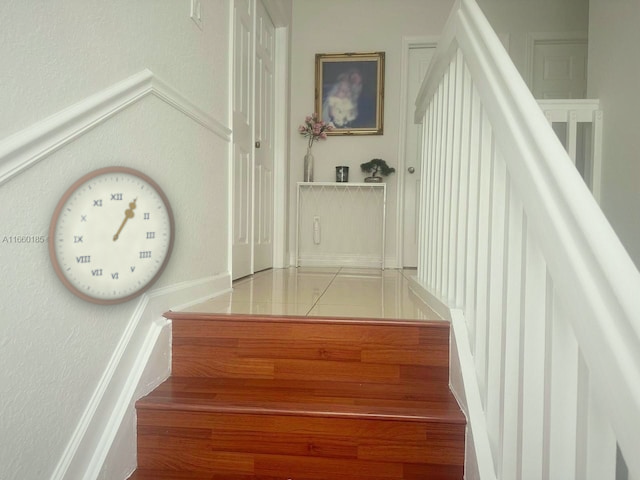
1:05
